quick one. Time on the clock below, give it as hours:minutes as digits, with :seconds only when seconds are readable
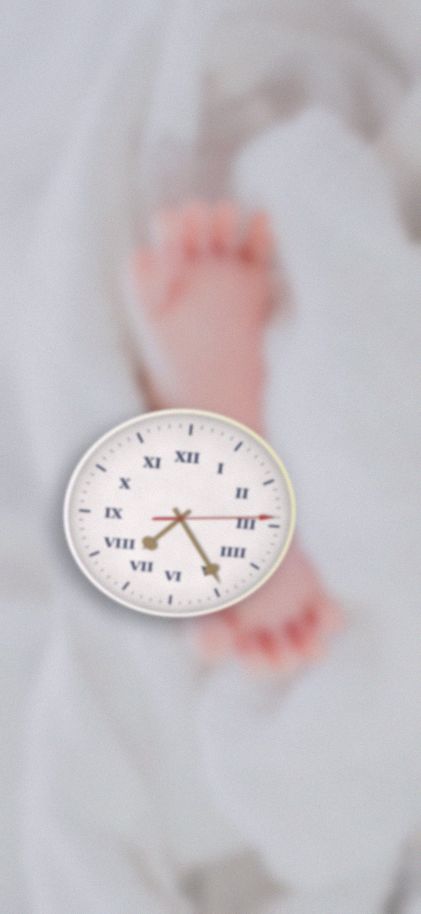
7:24:14
